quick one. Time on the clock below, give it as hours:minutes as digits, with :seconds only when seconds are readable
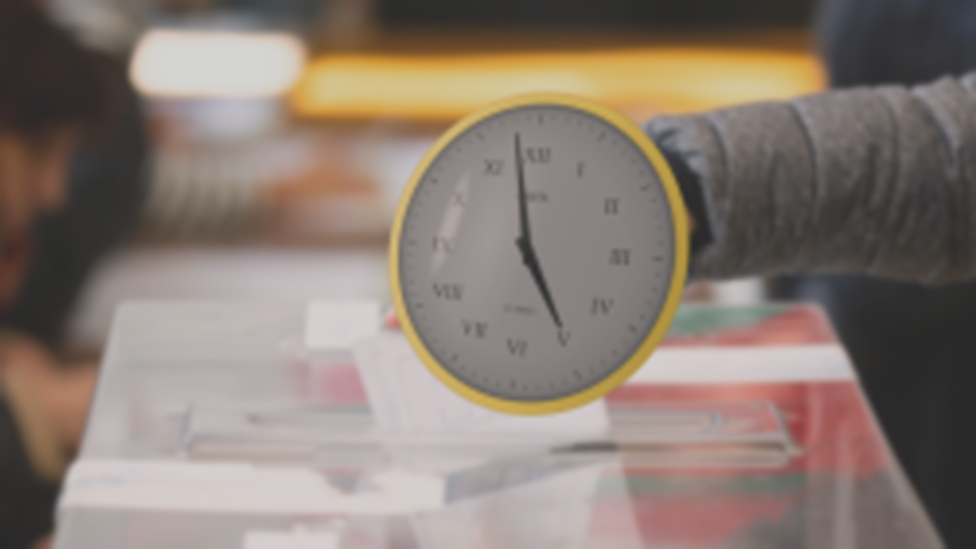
4:58
